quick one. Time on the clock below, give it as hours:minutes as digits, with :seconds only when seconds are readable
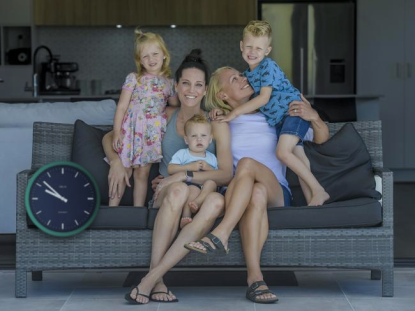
9:52
